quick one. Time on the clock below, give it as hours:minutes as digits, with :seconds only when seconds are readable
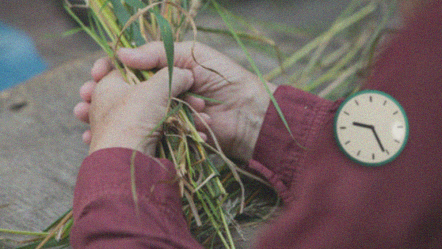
9:26
